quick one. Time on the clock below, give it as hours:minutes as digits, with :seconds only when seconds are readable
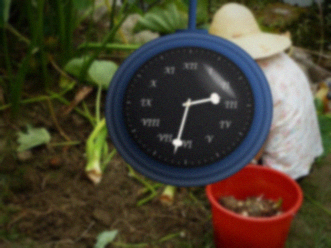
2:32
